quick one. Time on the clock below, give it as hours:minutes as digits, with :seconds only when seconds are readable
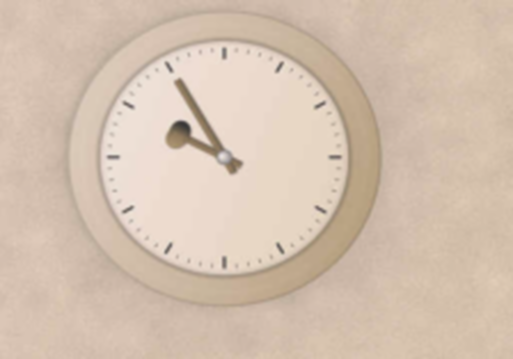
9:55
